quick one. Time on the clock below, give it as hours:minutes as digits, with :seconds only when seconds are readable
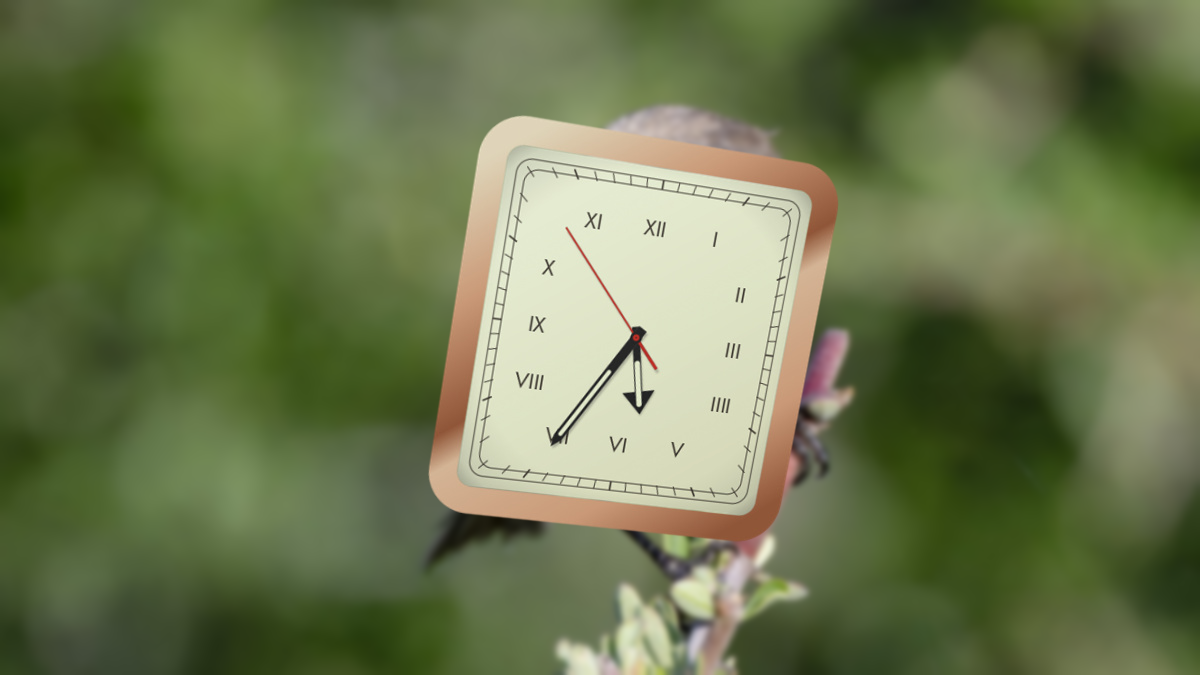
5:34:53
